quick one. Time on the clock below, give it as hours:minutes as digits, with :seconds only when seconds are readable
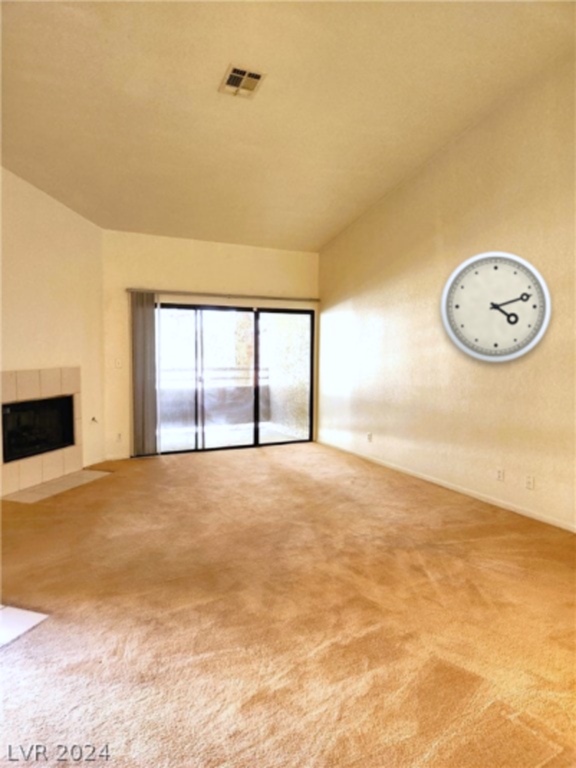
4:12
